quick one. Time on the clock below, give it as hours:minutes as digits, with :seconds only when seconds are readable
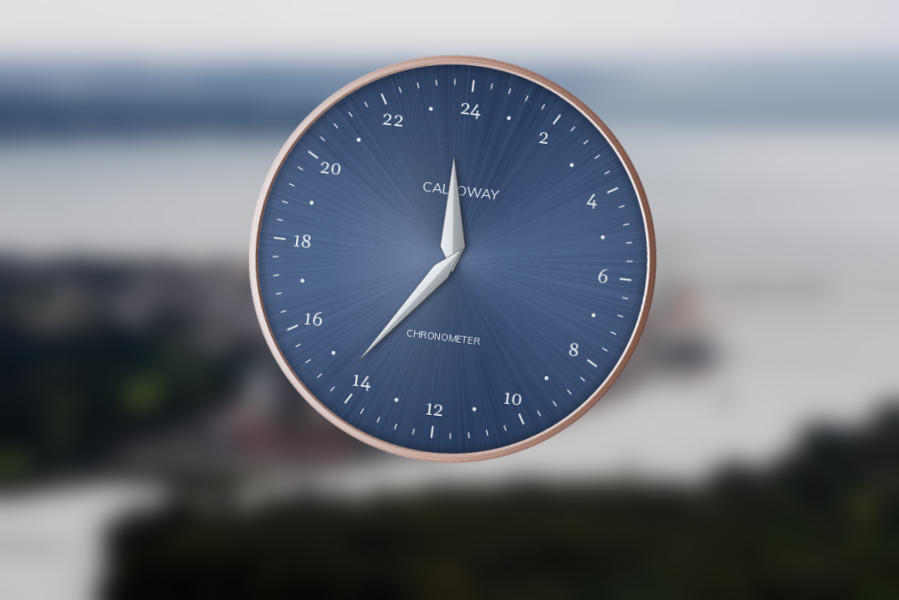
23:36
